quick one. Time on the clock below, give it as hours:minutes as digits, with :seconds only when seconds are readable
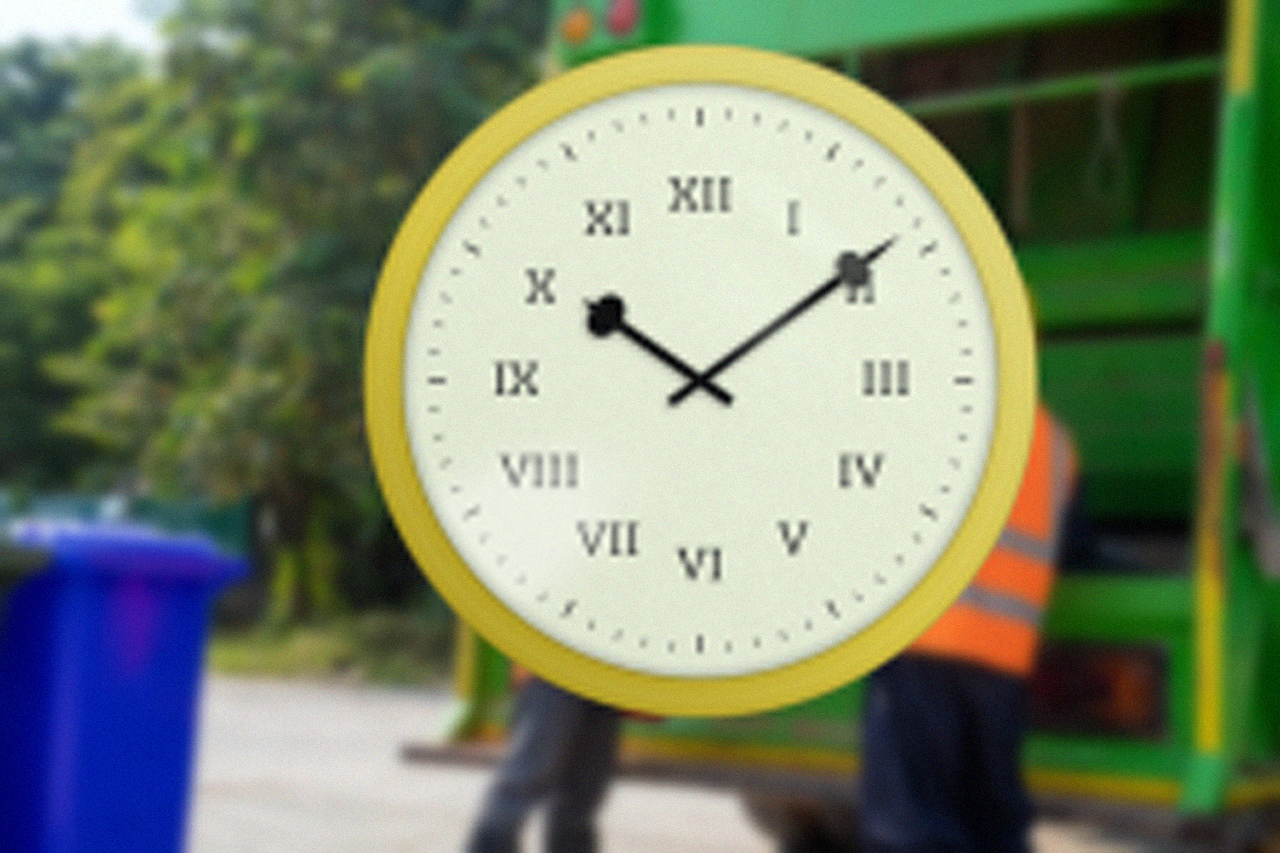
10:09
